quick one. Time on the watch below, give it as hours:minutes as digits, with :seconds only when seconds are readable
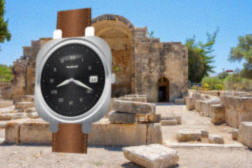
8:19
